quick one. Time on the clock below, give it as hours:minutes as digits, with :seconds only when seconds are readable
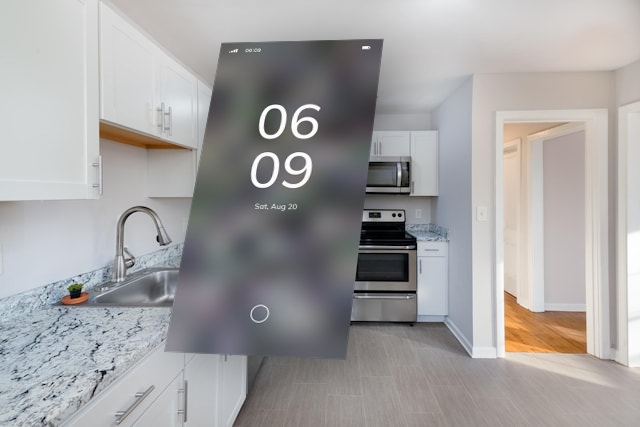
6:09
